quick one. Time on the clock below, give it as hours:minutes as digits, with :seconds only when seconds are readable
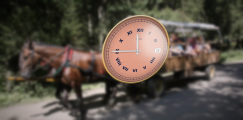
11:45
